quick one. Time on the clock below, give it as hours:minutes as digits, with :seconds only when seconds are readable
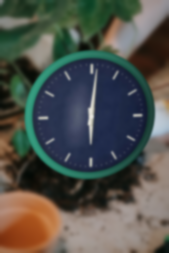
6:01
